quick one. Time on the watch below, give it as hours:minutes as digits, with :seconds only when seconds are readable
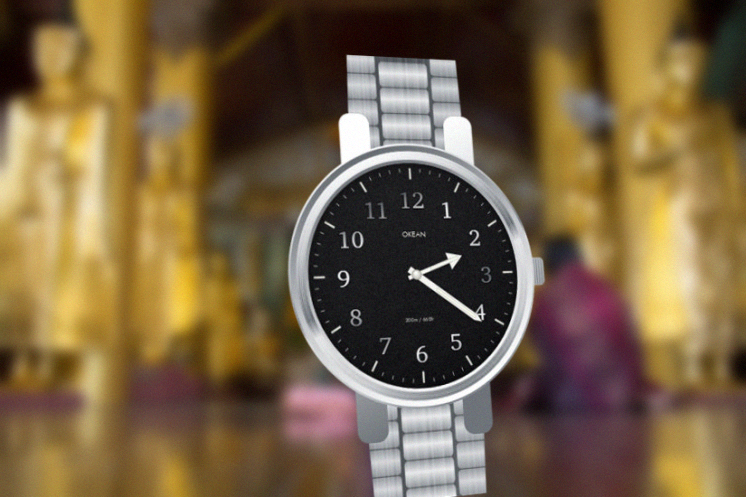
2:21
